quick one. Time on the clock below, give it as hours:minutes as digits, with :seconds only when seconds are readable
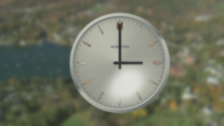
3:00
